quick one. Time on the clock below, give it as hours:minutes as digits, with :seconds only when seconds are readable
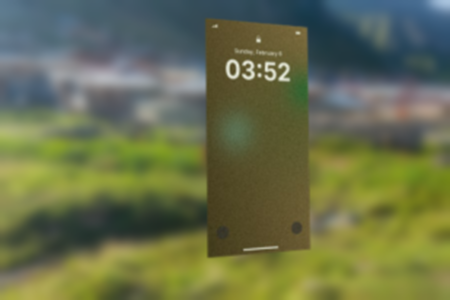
3:52
